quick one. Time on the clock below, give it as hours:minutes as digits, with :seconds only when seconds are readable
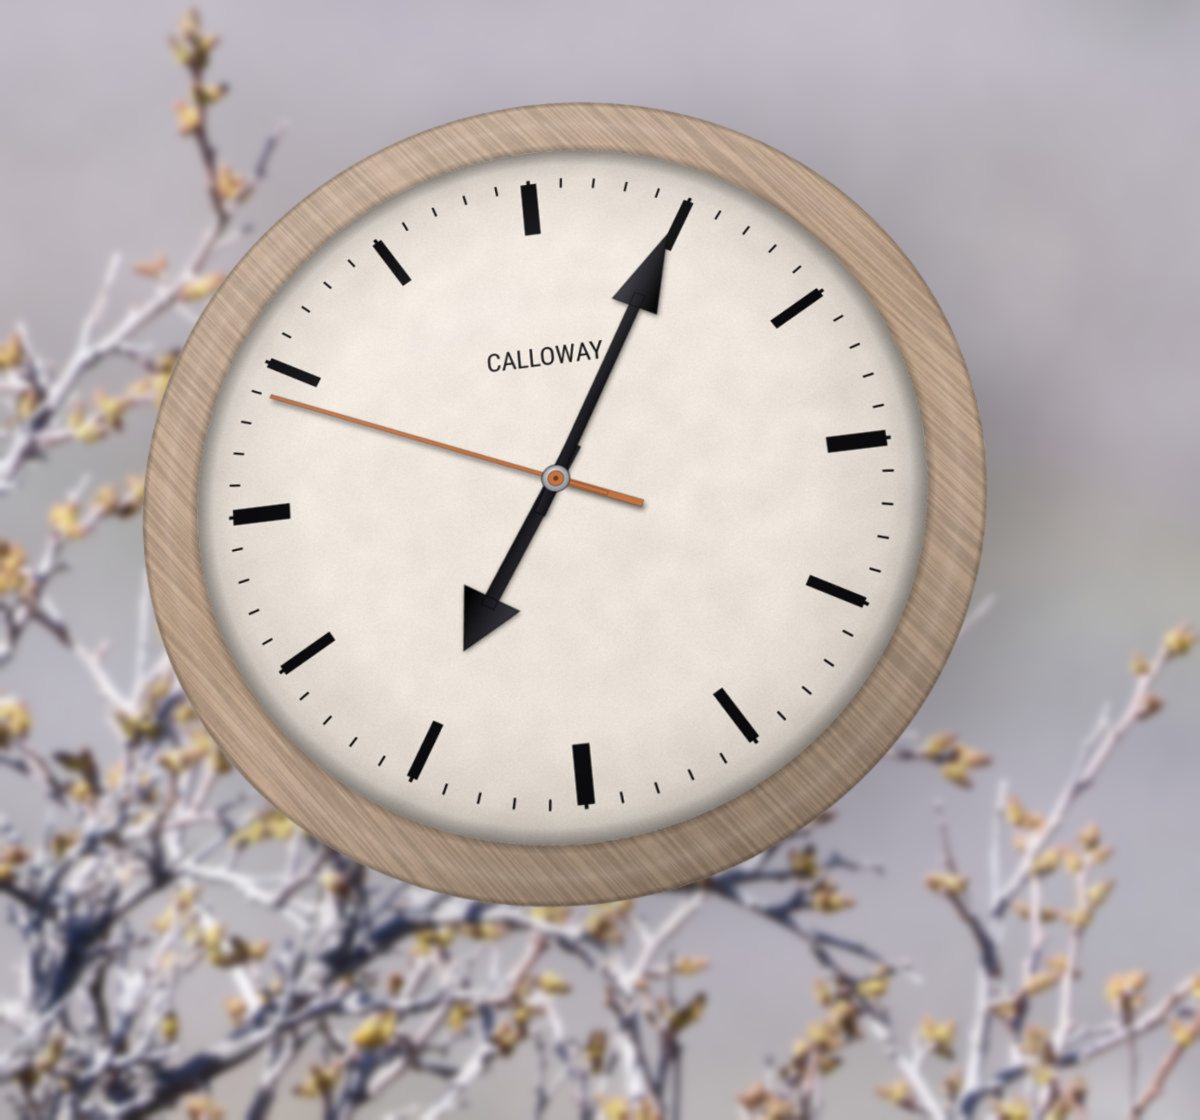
7:04:49
